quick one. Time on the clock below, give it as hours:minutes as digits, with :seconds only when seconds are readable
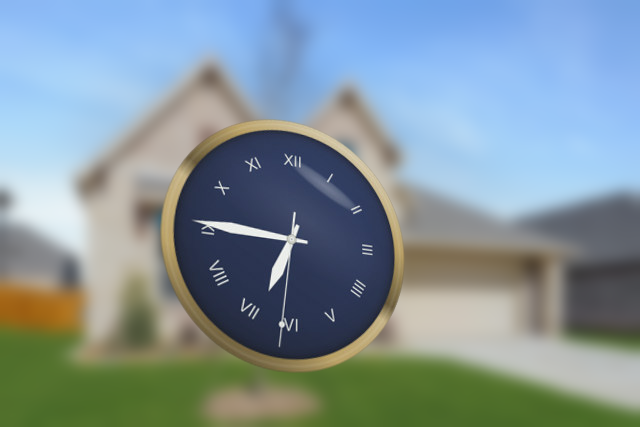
6:45:31
